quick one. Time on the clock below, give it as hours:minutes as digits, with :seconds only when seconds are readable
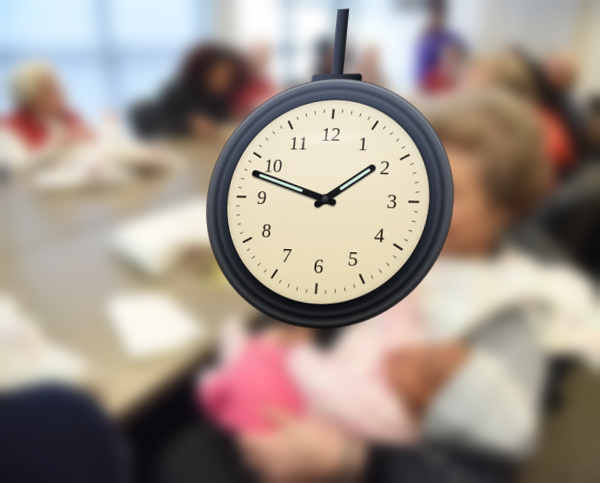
1:48
